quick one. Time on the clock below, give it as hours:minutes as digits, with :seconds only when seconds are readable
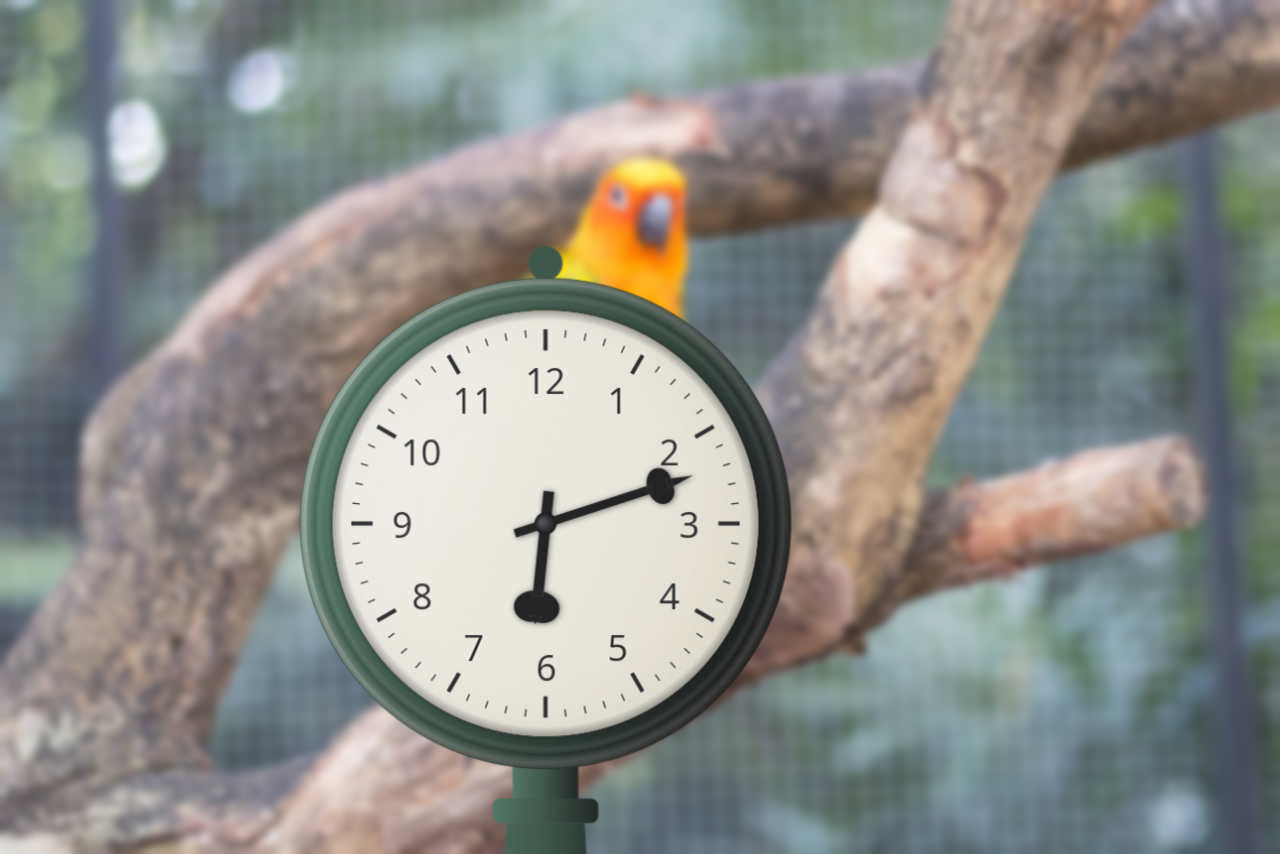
6:12
